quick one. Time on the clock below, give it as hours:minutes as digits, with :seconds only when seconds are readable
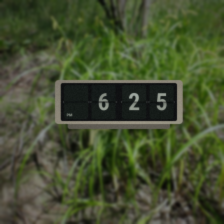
6:25
